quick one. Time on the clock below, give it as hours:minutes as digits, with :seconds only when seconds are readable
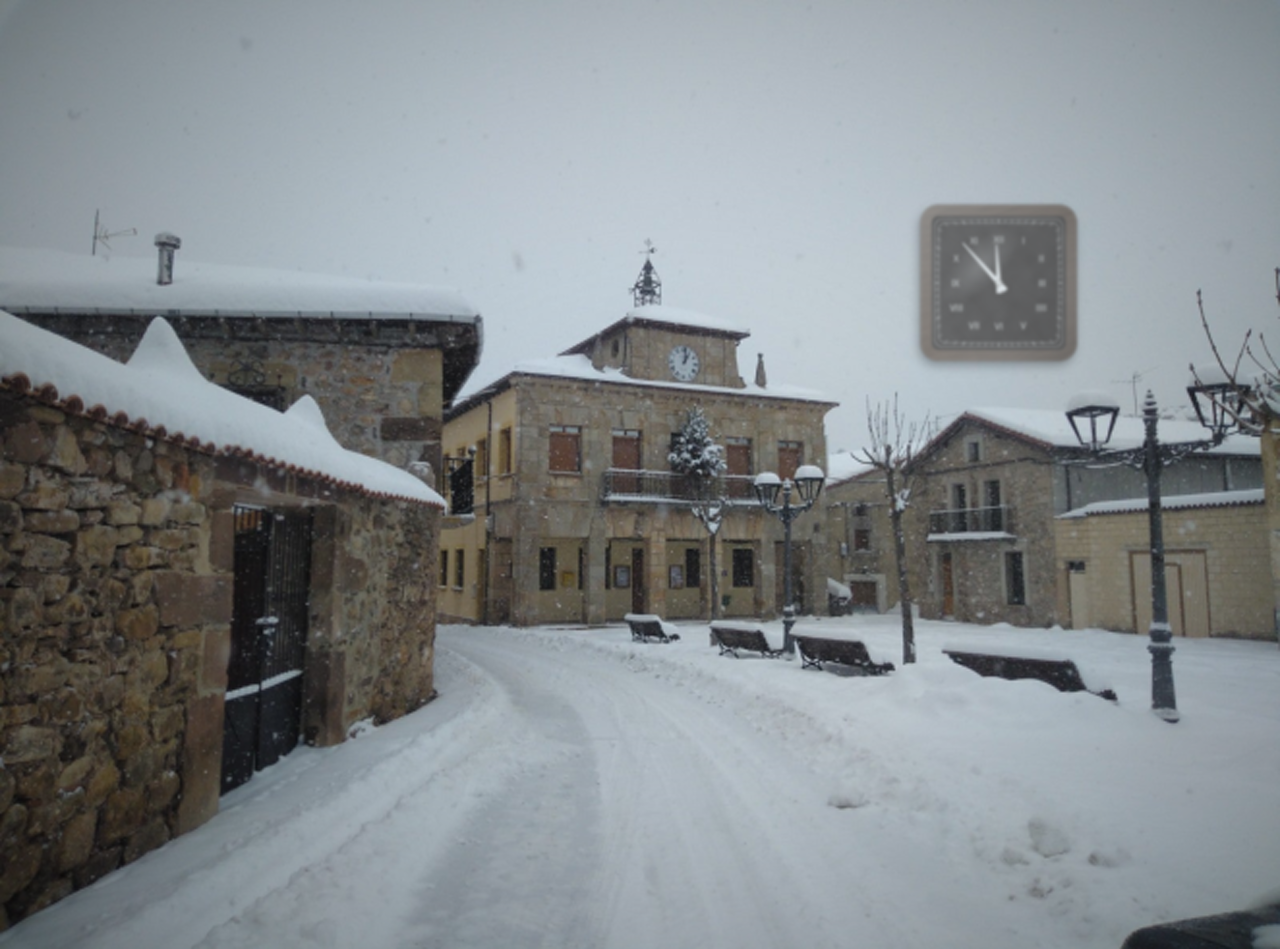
11:53
